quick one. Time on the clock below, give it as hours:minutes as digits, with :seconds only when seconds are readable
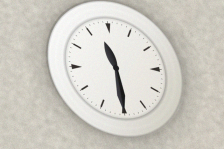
11:30
